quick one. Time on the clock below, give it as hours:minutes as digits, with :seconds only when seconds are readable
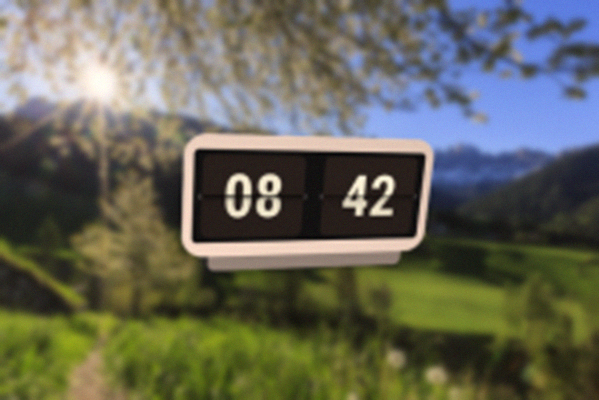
8:42
